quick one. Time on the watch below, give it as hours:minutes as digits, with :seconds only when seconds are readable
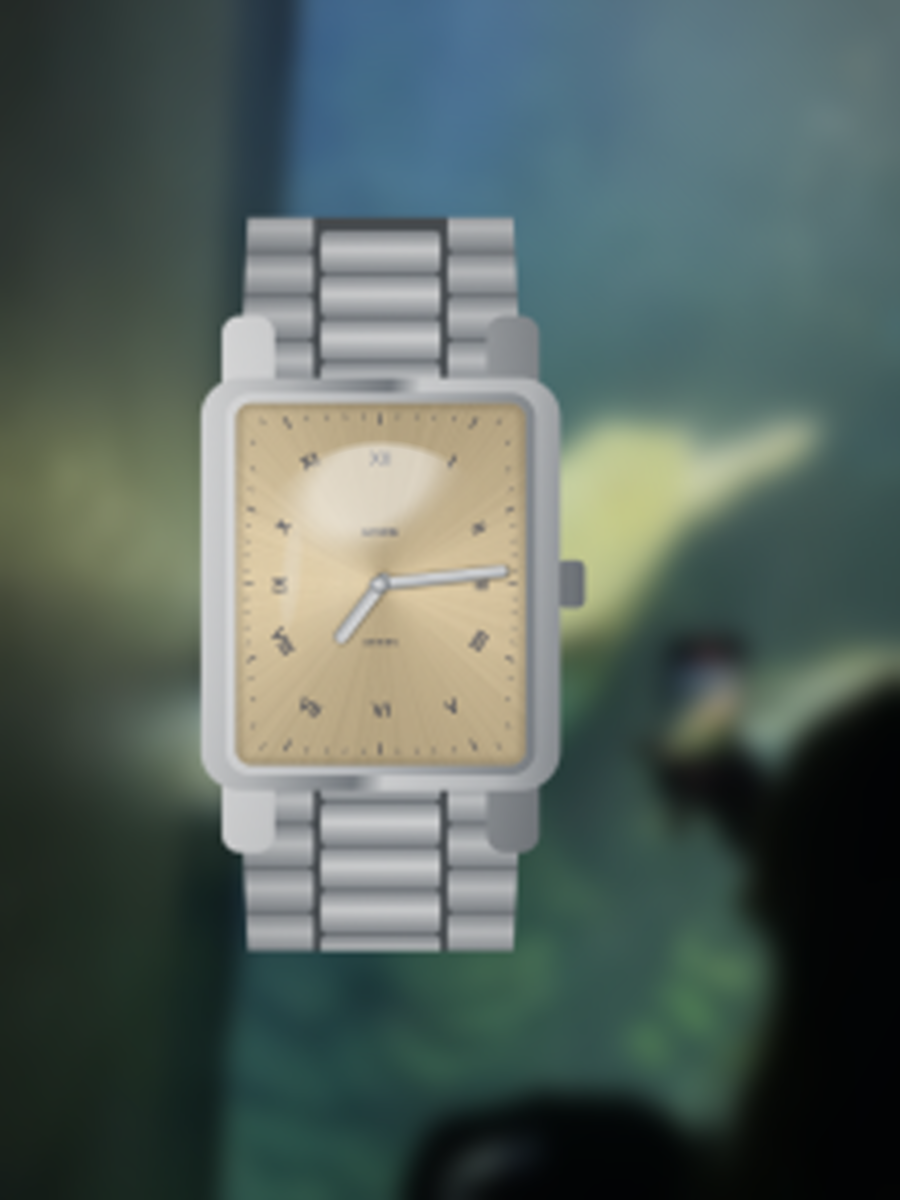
7:14
